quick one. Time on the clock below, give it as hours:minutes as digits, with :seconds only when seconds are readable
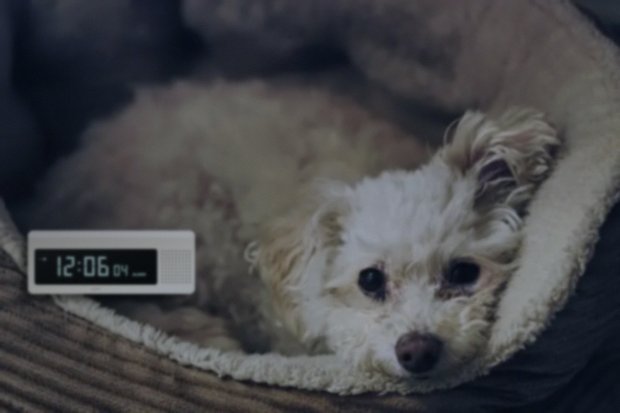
12:06
